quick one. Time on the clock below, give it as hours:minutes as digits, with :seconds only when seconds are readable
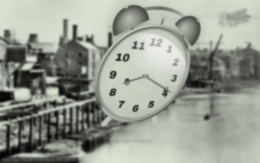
8:19
